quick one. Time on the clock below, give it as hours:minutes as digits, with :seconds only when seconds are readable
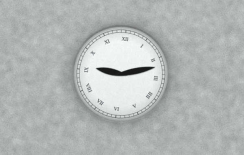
9:12
